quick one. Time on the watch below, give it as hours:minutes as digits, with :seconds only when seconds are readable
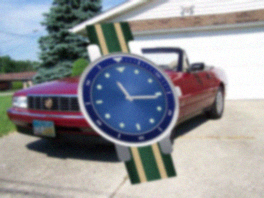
11:16
